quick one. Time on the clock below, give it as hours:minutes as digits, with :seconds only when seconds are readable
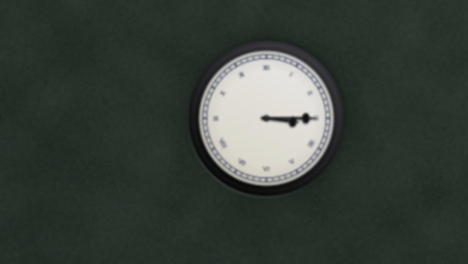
3:15
